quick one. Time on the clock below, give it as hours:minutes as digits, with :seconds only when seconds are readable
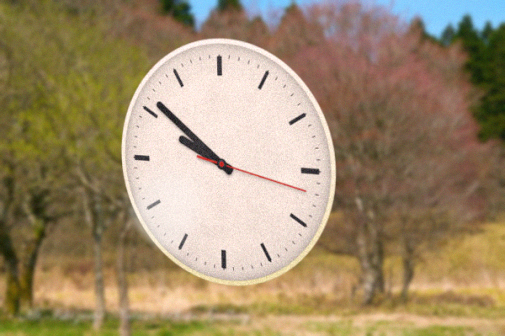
9:51:17
